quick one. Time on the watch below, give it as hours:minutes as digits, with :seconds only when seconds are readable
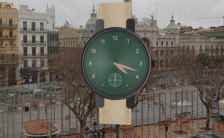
4:18
